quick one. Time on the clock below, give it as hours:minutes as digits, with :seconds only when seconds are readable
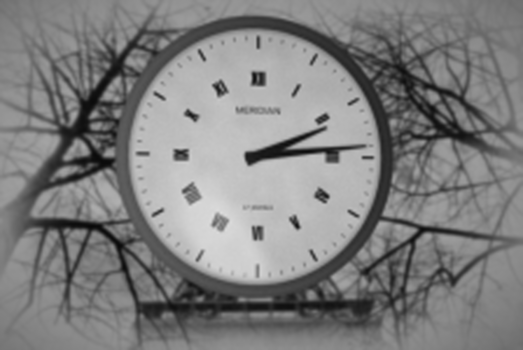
2:14
